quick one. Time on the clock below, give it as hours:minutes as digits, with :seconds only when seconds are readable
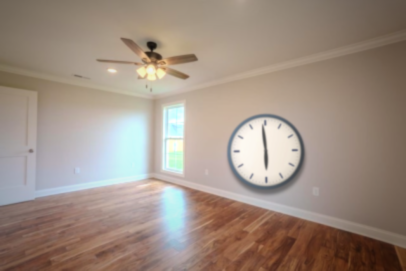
5:59
